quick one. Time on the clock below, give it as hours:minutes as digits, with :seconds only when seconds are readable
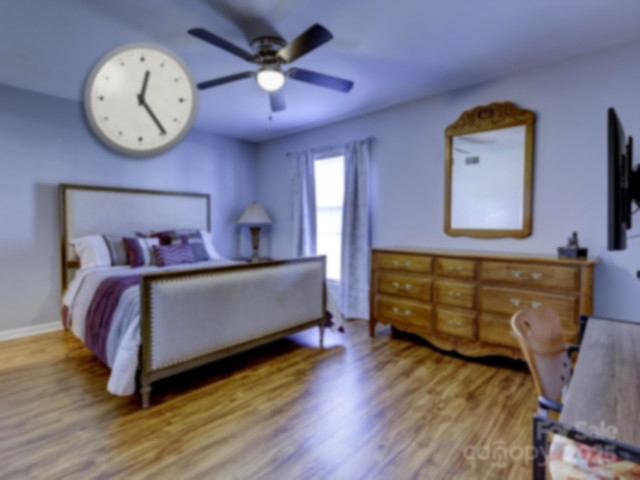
12:24
